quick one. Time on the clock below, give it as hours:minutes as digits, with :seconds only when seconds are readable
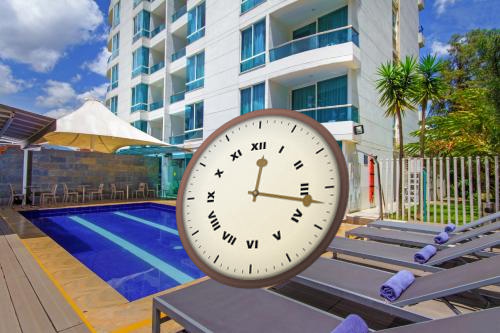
12:17
